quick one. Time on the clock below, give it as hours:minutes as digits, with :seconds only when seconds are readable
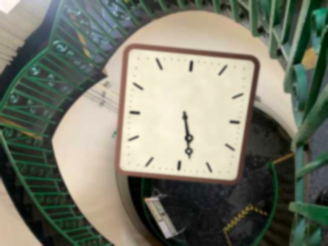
5:28
